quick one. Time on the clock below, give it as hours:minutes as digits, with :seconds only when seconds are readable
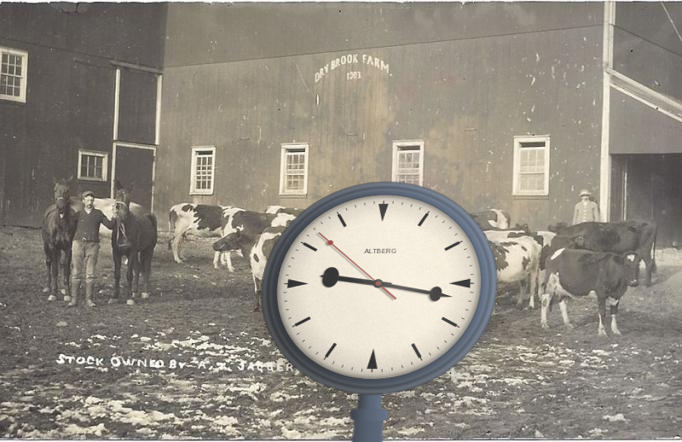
9:16:52
